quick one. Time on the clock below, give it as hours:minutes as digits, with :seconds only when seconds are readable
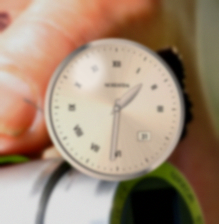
1:31
